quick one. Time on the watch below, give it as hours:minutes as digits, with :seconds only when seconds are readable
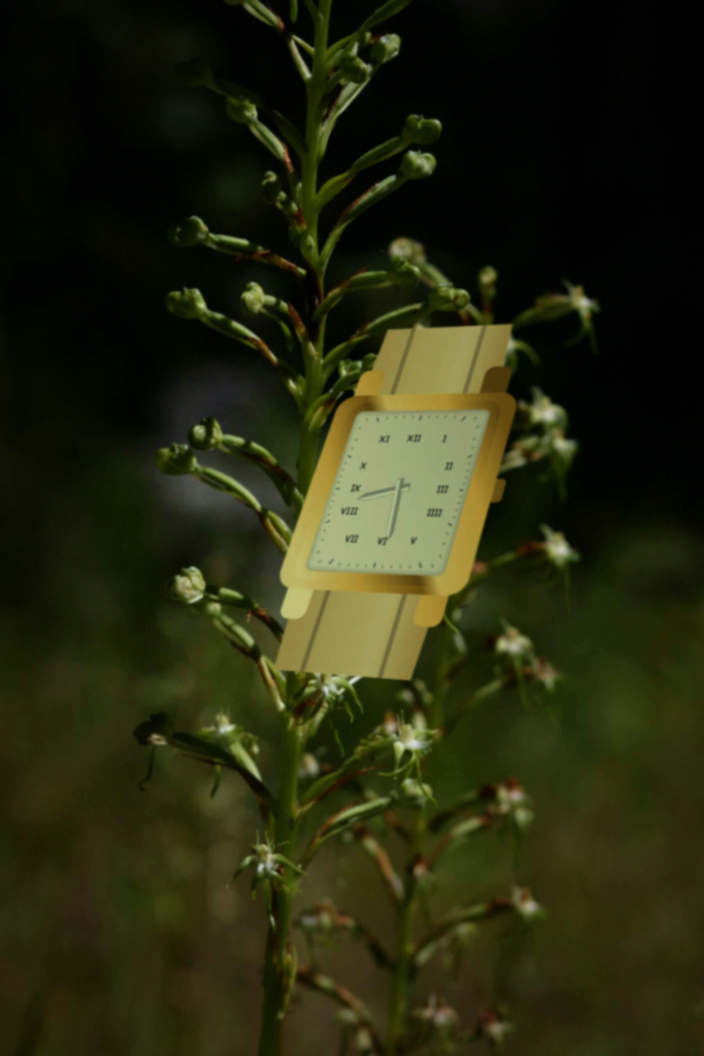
8:29
